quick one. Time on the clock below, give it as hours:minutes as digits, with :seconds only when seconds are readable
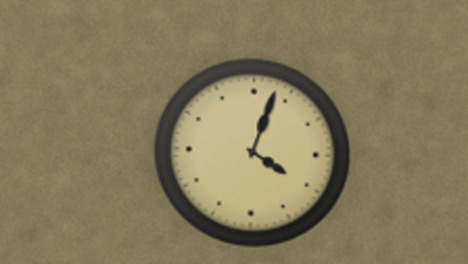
4:03
